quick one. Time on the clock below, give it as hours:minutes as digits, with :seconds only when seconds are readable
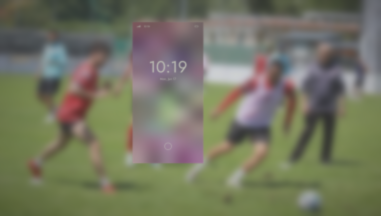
10:19
